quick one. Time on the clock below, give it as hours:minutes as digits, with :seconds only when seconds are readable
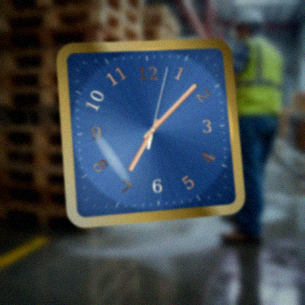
7:08:03
